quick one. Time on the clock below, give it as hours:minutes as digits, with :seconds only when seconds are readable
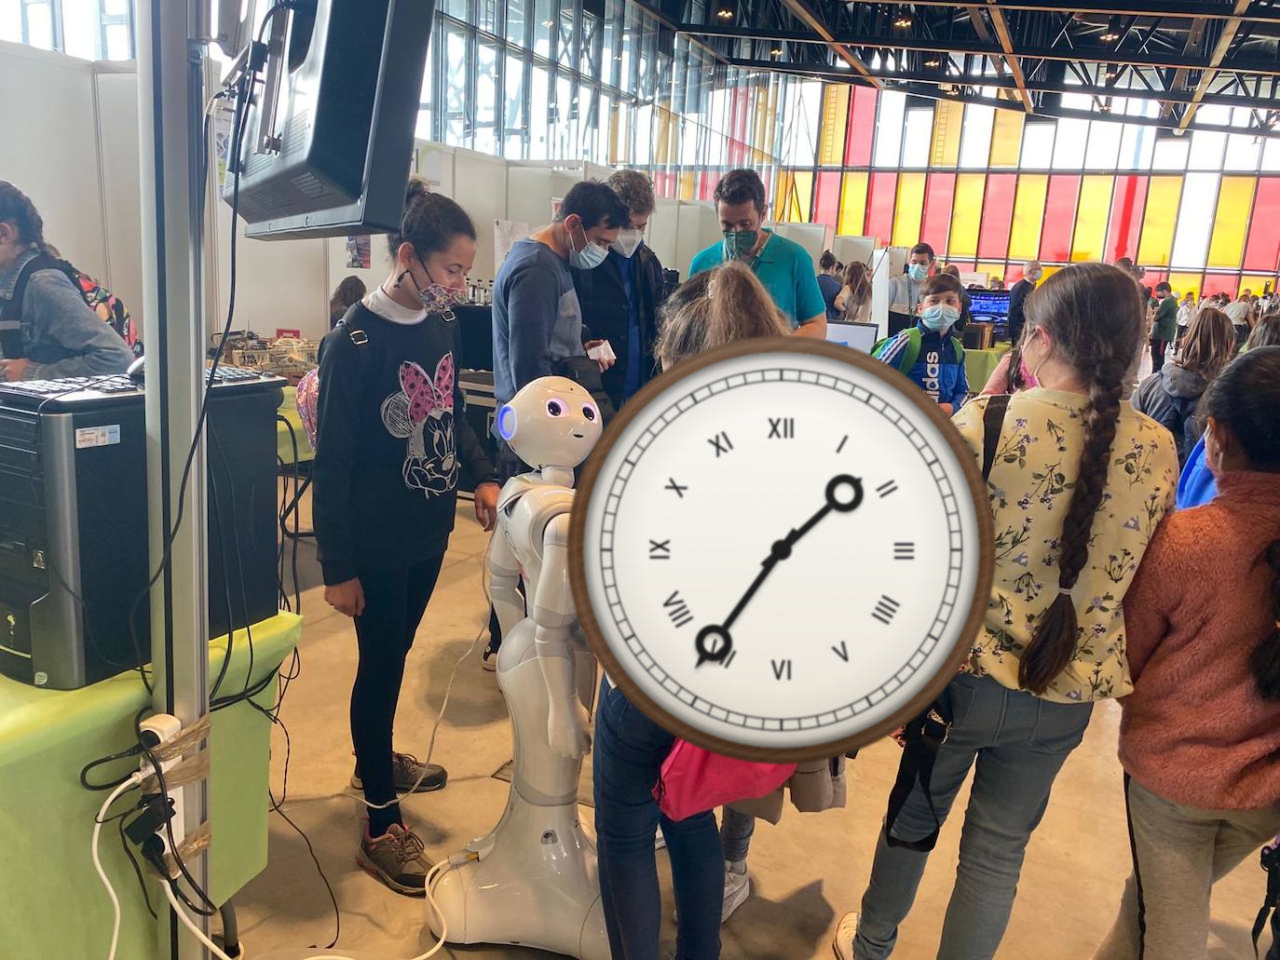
1:36
